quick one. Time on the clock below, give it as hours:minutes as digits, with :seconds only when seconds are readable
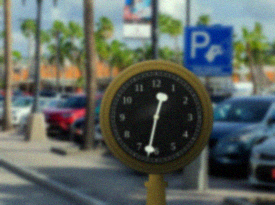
12:32
